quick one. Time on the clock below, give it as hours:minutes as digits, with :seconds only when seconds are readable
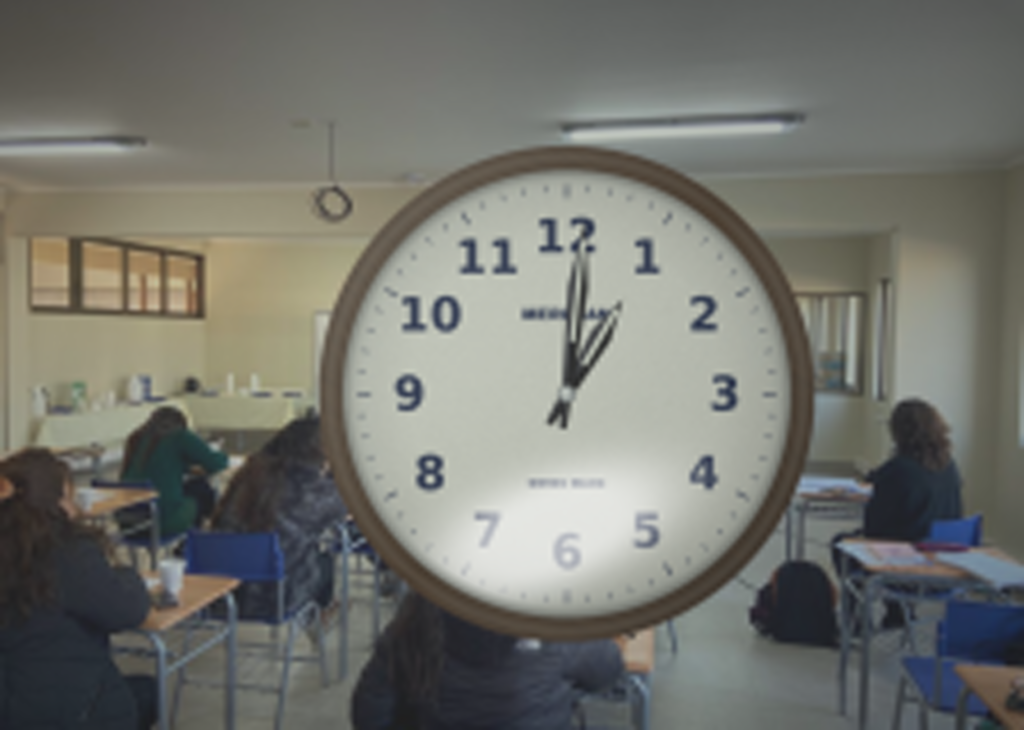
1:01
